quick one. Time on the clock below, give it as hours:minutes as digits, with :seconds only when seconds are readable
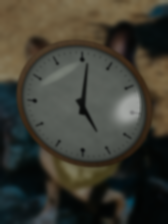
5:01
